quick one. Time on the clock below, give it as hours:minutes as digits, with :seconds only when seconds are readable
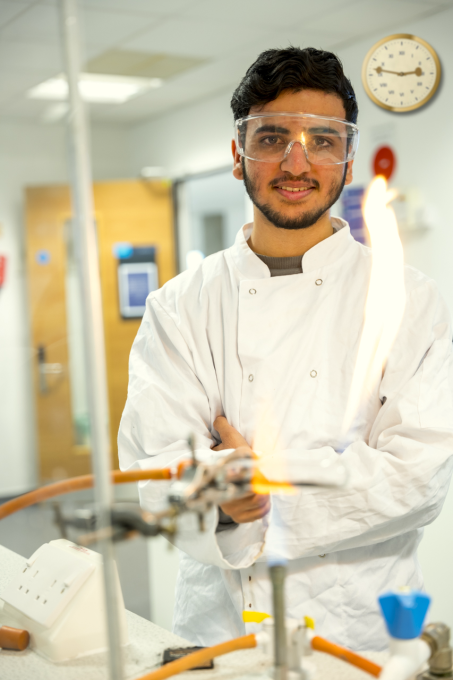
2:47
